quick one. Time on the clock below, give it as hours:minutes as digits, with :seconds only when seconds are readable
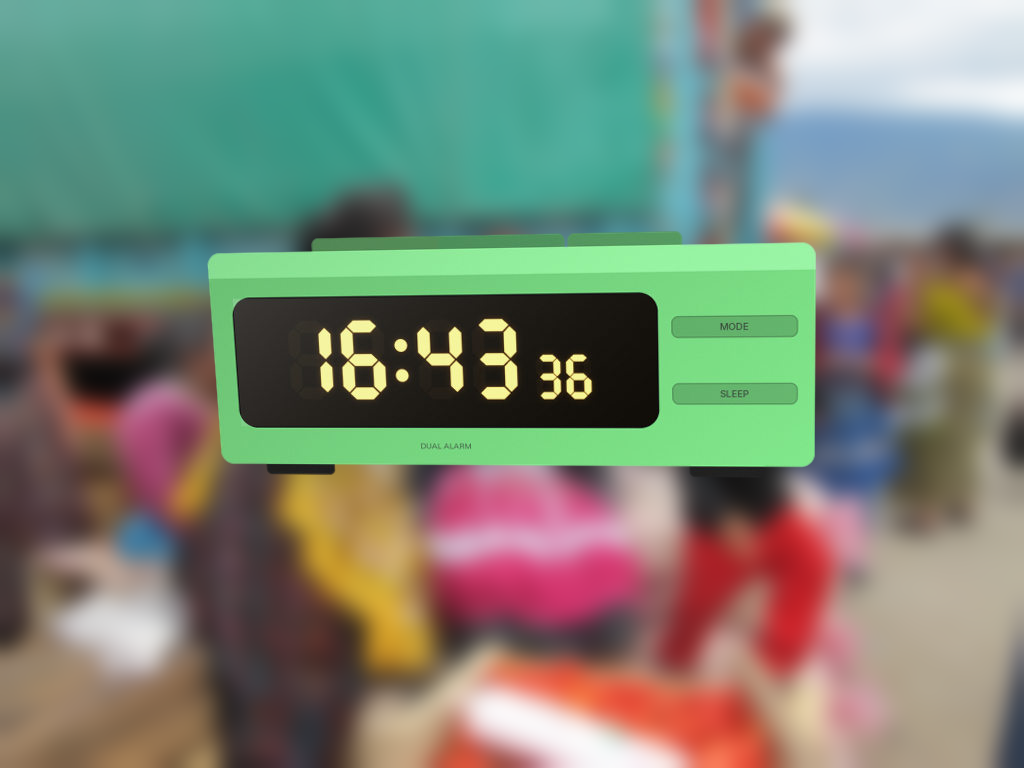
16:43:36
